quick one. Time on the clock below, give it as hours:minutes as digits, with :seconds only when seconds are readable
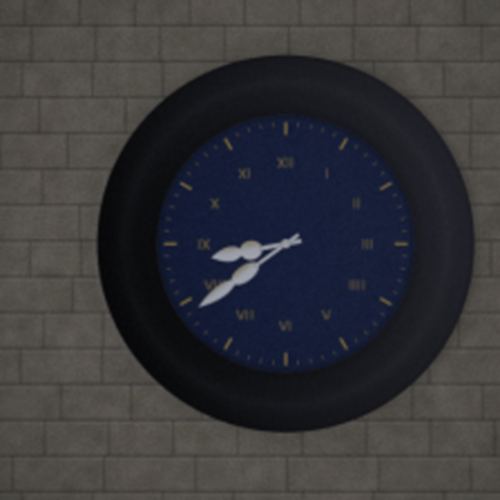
8:39
